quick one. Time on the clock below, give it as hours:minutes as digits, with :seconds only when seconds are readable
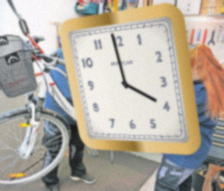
3:59
